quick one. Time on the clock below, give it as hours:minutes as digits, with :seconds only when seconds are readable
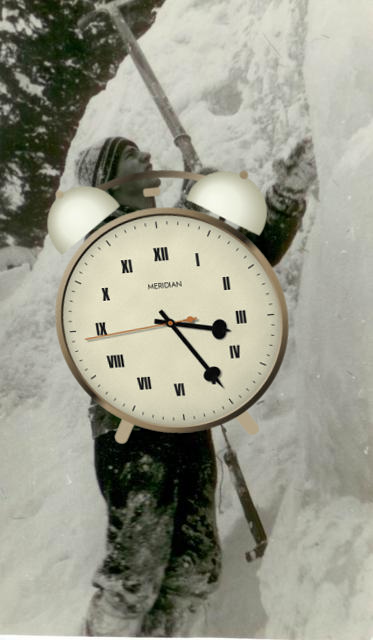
3:24:44
